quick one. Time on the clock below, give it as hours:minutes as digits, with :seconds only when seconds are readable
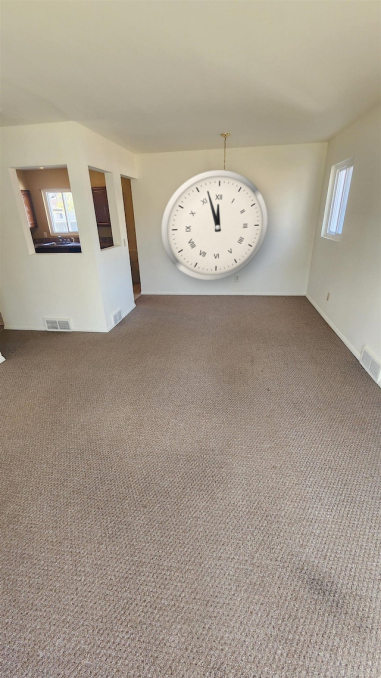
11:57
